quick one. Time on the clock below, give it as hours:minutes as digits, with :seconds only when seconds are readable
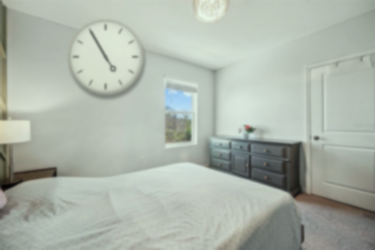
4:55
